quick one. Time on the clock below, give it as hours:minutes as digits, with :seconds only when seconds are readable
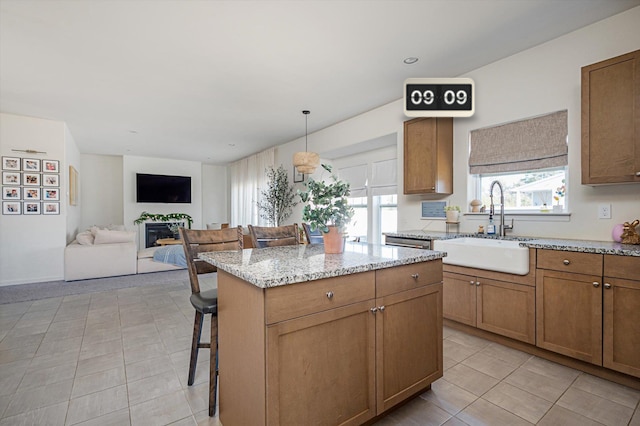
9:09
